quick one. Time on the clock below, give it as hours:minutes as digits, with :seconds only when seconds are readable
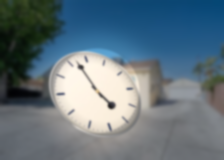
4:57
